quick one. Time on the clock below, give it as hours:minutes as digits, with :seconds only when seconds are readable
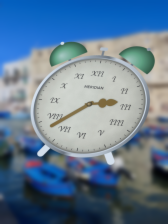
2:38
